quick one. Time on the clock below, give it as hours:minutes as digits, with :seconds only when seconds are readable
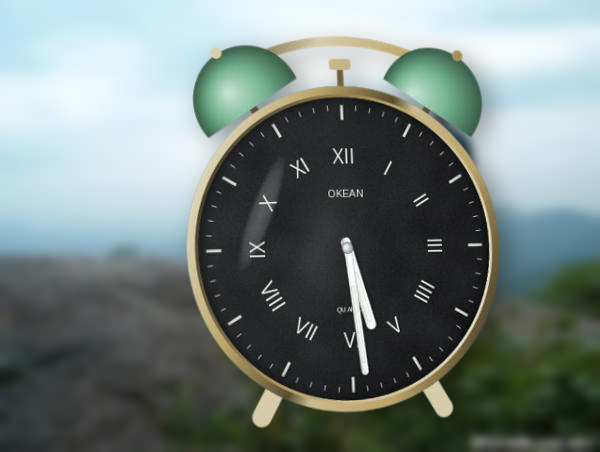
5:29
